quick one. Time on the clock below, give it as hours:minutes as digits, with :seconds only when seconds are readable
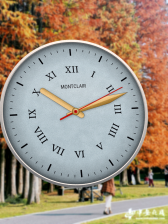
10:12:11
